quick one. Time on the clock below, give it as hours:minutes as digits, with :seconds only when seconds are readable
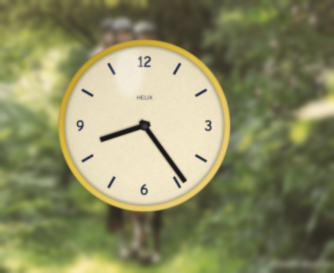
8:24
